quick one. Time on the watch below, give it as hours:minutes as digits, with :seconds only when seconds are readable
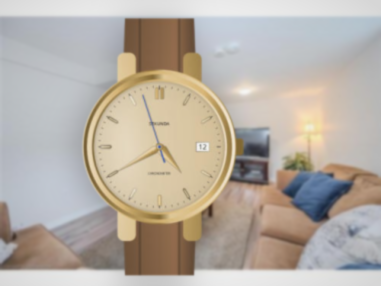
4:39:57
